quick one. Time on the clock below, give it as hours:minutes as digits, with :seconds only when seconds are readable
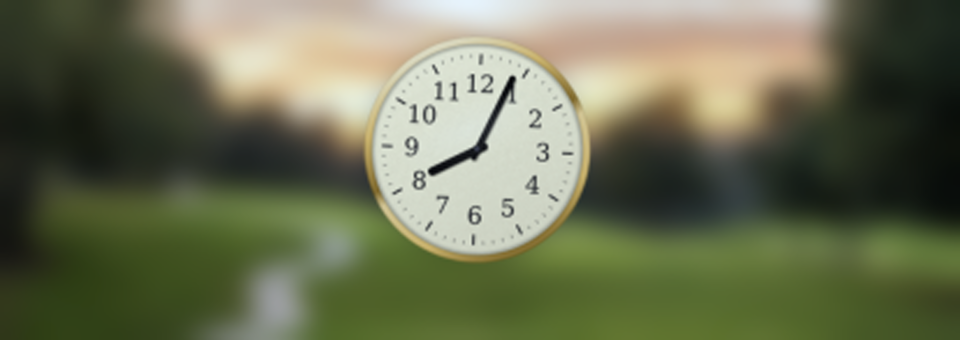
8:04
